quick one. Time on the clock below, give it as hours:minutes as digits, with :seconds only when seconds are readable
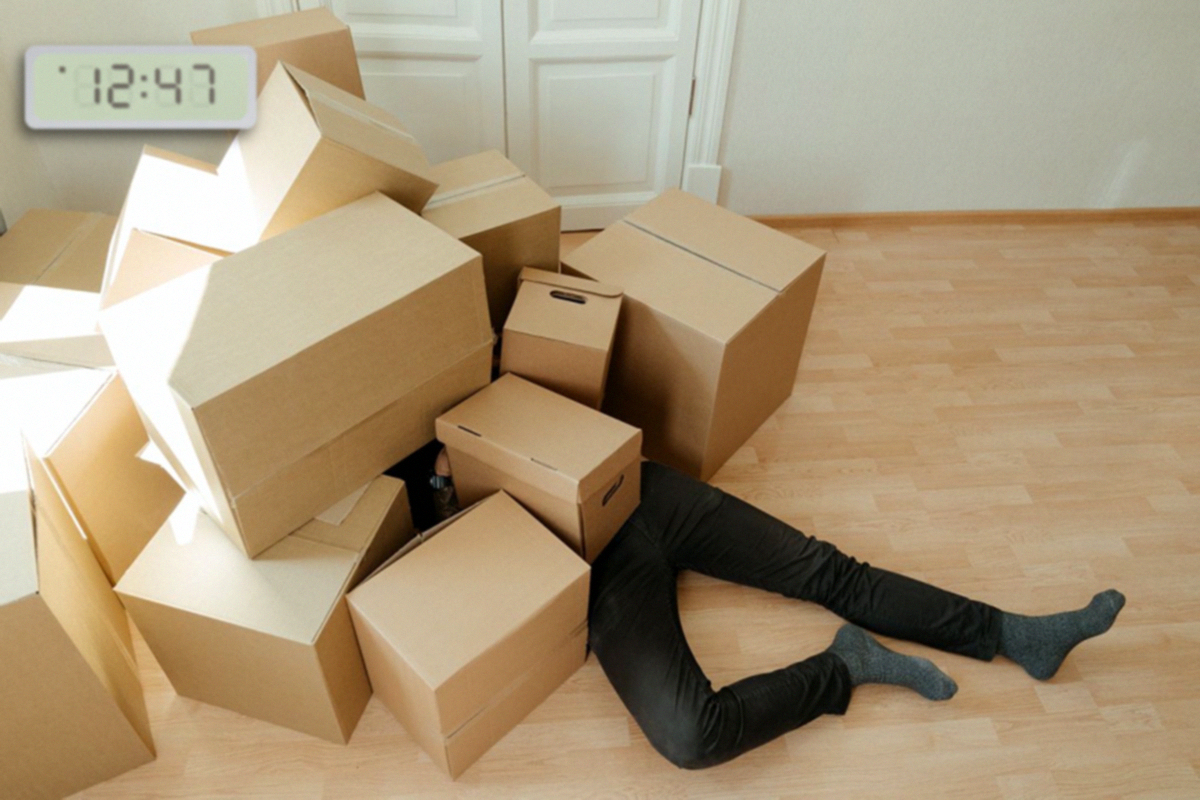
12:47
